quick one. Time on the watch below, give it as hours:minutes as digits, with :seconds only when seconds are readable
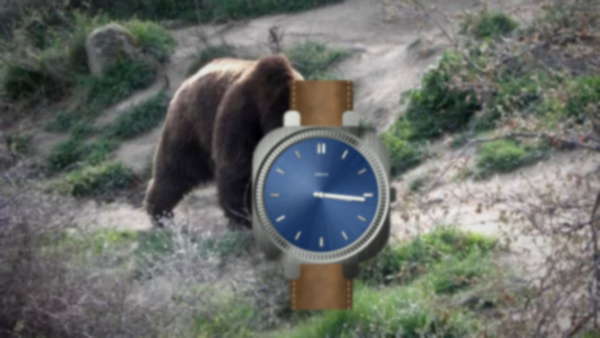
3:16
